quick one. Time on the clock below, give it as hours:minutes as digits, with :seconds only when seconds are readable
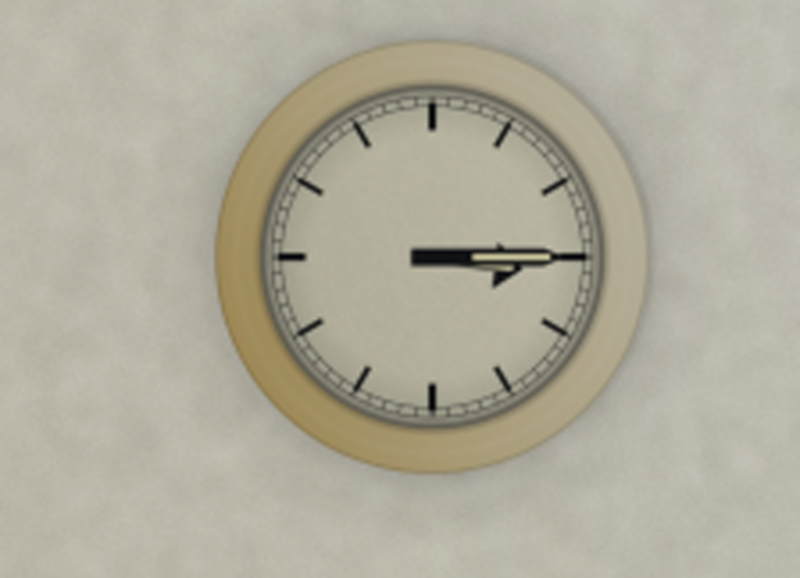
3:15
